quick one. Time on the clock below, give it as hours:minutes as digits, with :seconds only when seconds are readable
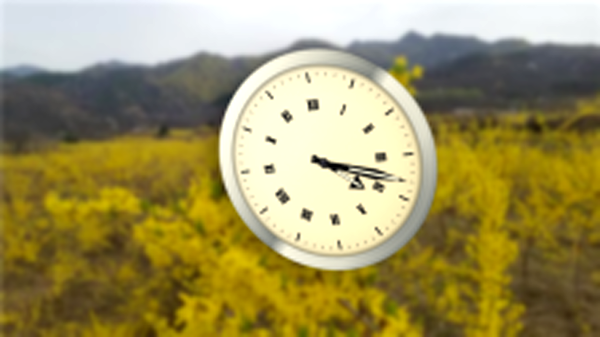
4:18
